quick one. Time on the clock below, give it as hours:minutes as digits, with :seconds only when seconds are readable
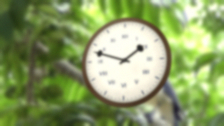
1:48
